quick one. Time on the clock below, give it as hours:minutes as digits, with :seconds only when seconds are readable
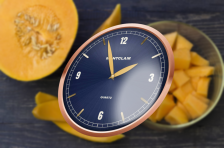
1:56
